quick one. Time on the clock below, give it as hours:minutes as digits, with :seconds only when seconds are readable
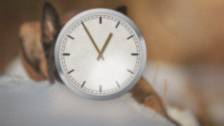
12:55
